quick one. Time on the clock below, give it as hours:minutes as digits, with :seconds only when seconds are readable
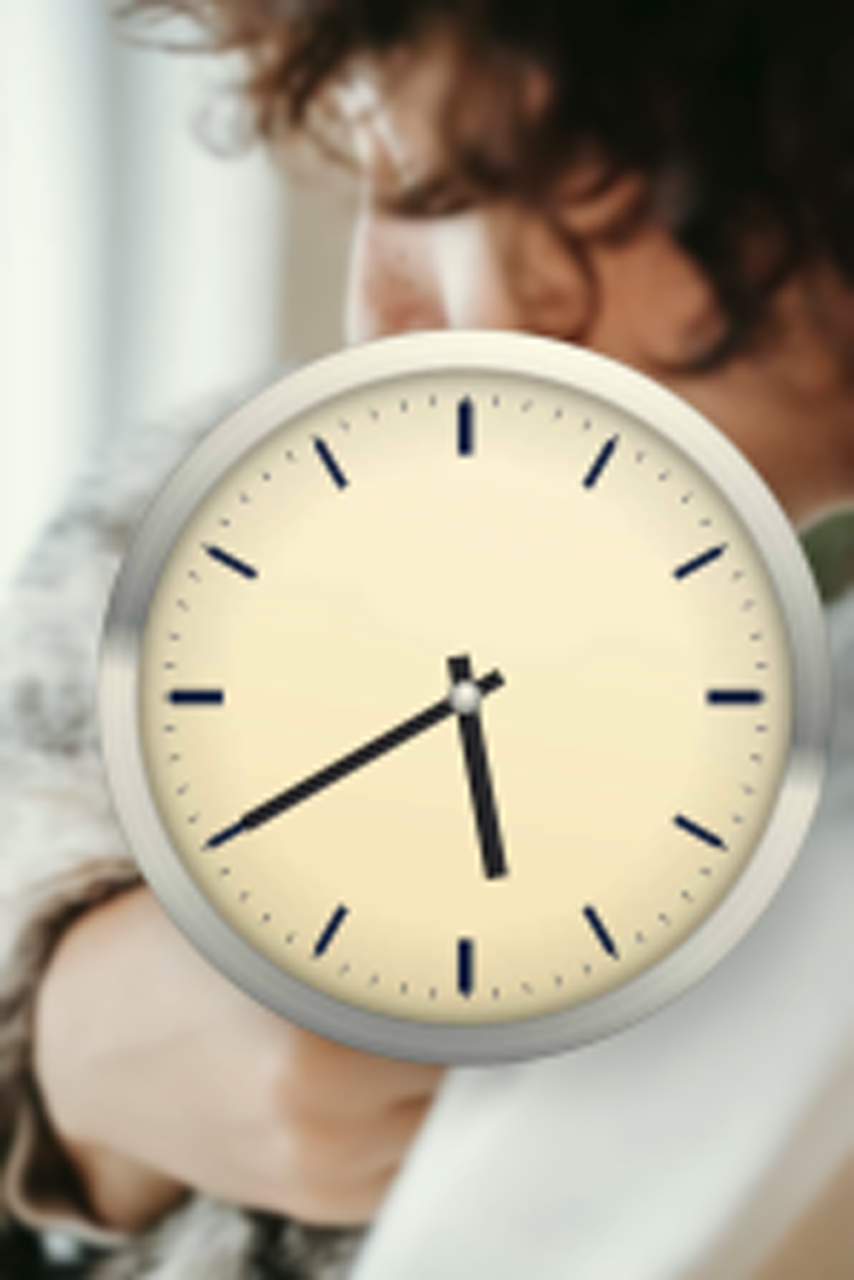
5:40
